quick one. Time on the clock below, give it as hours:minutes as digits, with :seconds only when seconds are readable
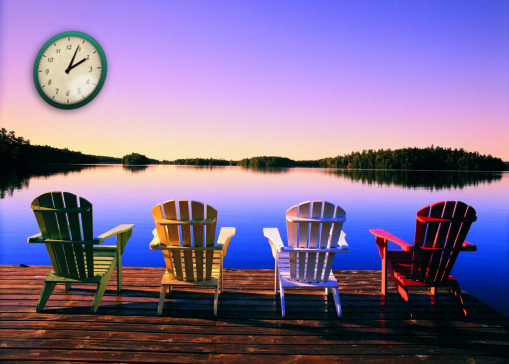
2:04
